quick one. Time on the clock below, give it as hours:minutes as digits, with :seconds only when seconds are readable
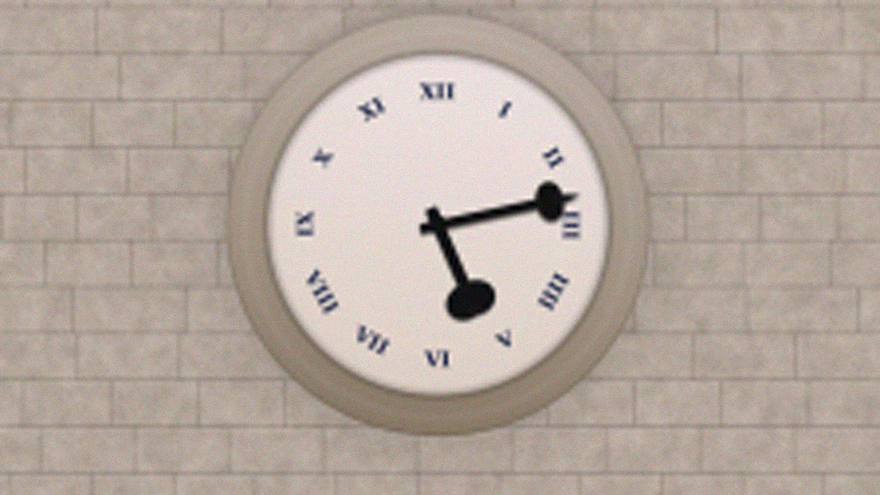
5:13
